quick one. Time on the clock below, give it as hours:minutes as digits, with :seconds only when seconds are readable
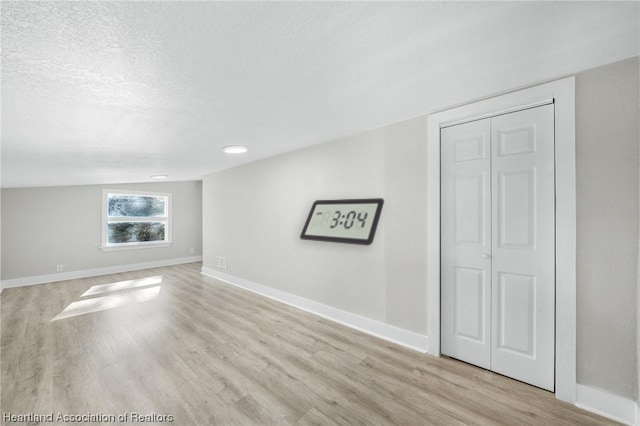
3:04
